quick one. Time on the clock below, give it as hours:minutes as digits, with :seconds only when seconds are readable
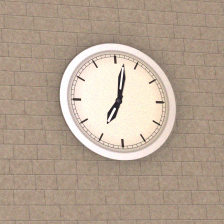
7:02
